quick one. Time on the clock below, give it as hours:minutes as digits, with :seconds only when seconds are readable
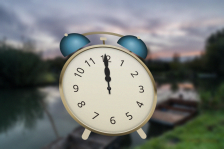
12:00
